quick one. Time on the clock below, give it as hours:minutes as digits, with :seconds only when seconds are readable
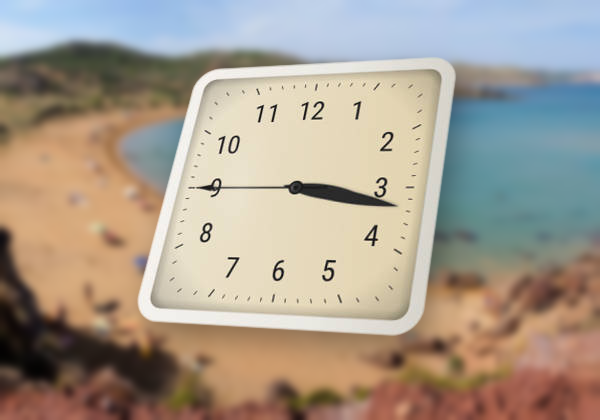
3:16:45
